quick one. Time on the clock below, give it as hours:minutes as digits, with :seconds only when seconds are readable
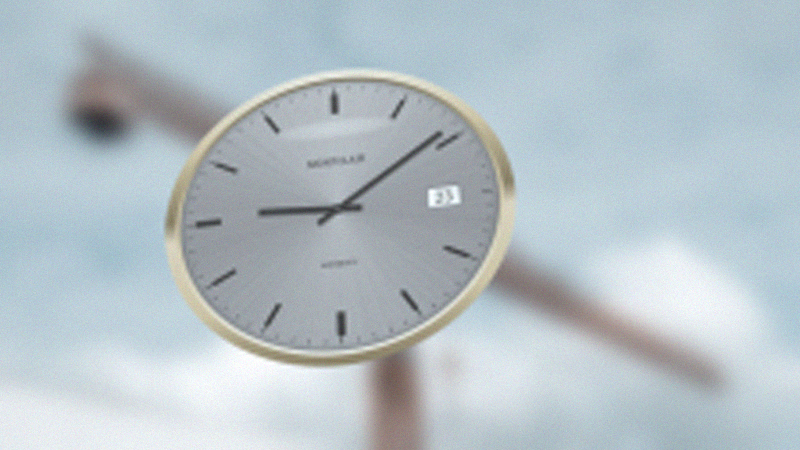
9:09
